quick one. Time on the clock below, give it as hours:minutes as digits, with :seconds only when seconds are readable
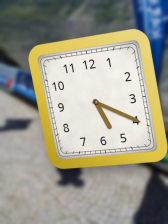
5:20
